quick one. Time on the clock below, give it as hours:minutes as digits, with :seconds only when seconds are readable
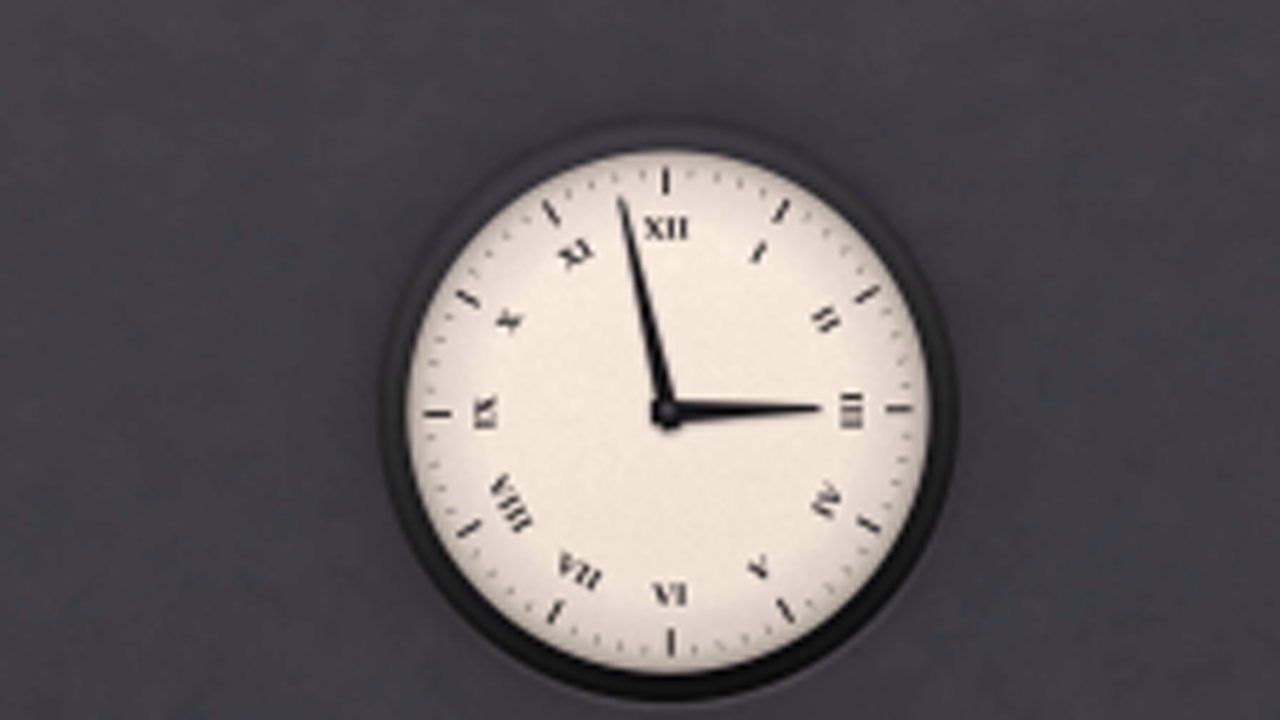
2:58
